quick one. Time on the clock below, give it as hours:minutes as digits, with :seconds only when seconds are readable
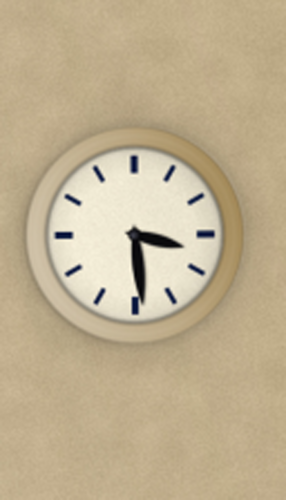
3:29
